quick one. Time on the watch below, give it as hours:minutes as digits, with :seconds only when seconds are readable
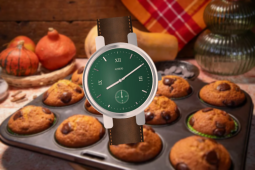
8:10
